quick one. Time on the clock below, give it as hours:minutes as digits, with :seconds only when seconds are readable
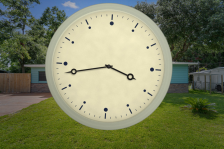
3:43
